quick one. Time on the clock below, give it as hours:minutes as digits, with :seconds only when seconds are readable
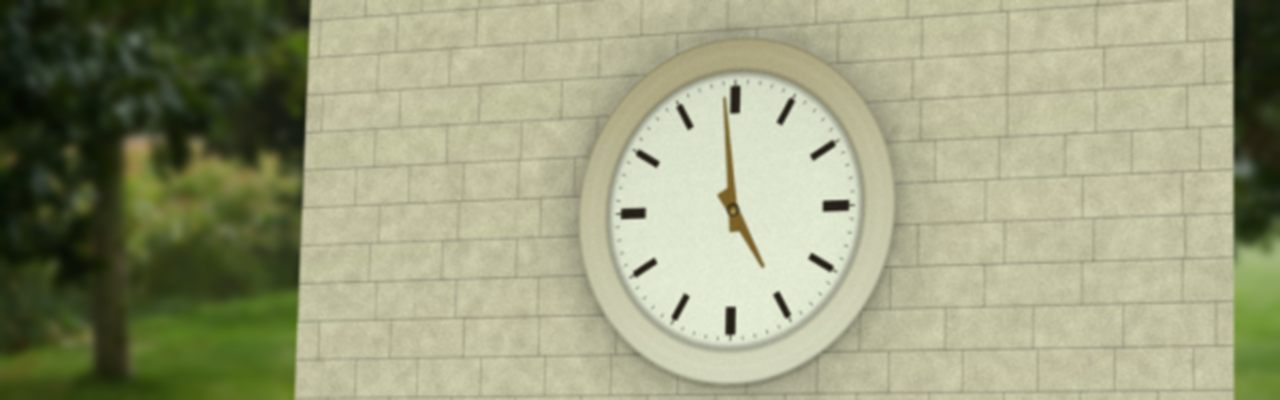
4:59
